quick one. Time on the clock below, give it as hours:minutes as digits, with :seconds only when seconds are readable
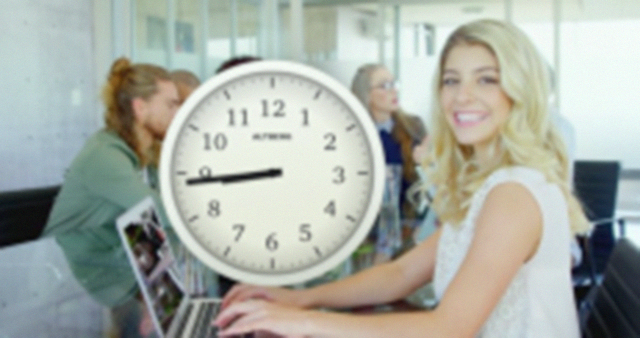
8:44
